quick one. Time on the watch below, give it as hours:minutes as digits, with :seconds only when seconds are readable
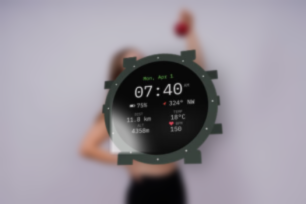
7:40
